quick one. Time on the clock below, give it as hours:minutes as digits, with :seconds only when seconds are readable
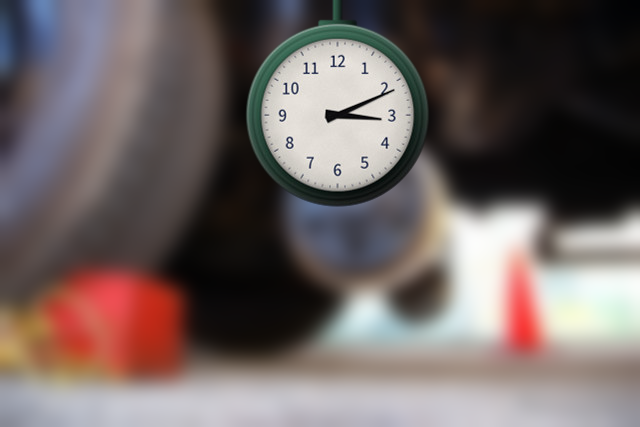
3:11
